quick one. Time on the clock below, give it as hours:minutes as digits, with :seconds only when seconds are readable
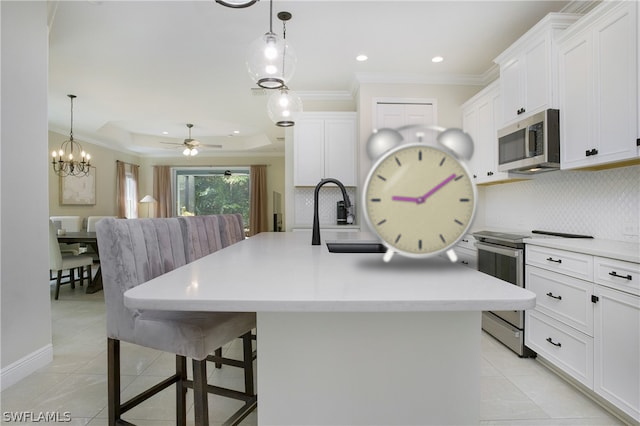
9:09
